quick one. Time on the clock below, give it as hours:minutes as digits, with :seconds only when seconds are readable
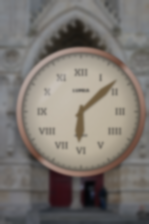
6:08
